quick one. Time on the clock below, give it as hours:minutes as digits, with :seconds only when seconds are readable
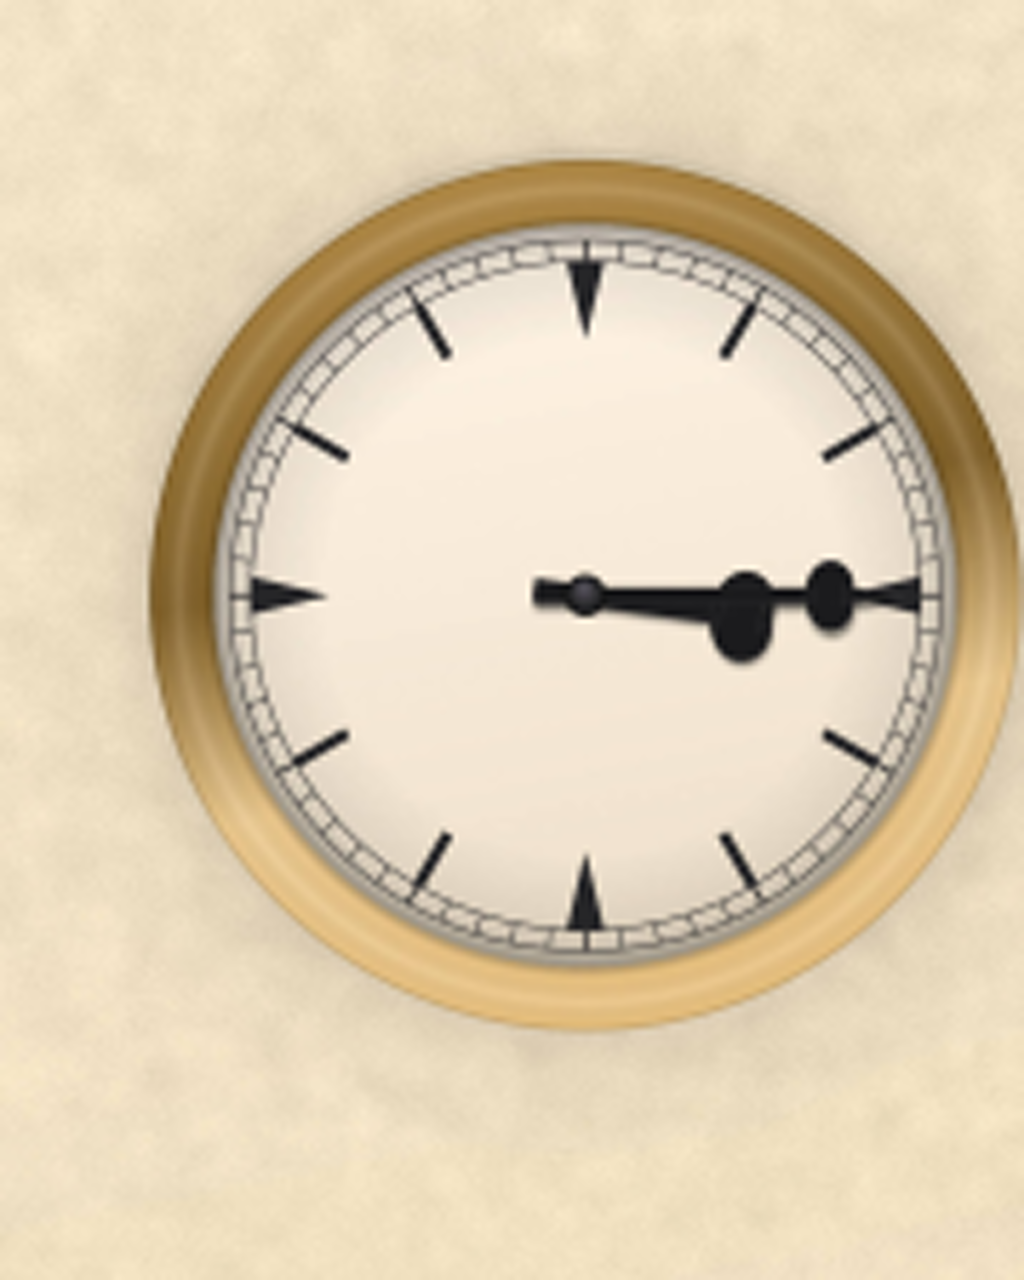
3:15
